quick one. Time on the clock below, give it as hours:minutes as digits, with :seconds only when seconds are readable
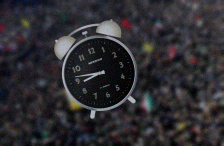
8:47
